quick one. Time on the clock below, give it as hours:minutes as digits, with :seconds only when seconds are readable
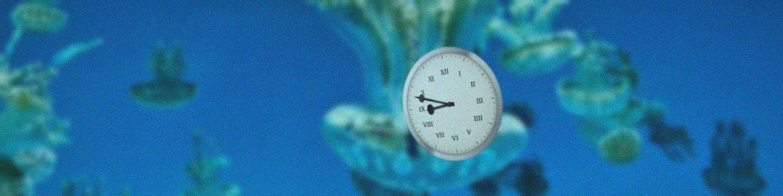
8:48
